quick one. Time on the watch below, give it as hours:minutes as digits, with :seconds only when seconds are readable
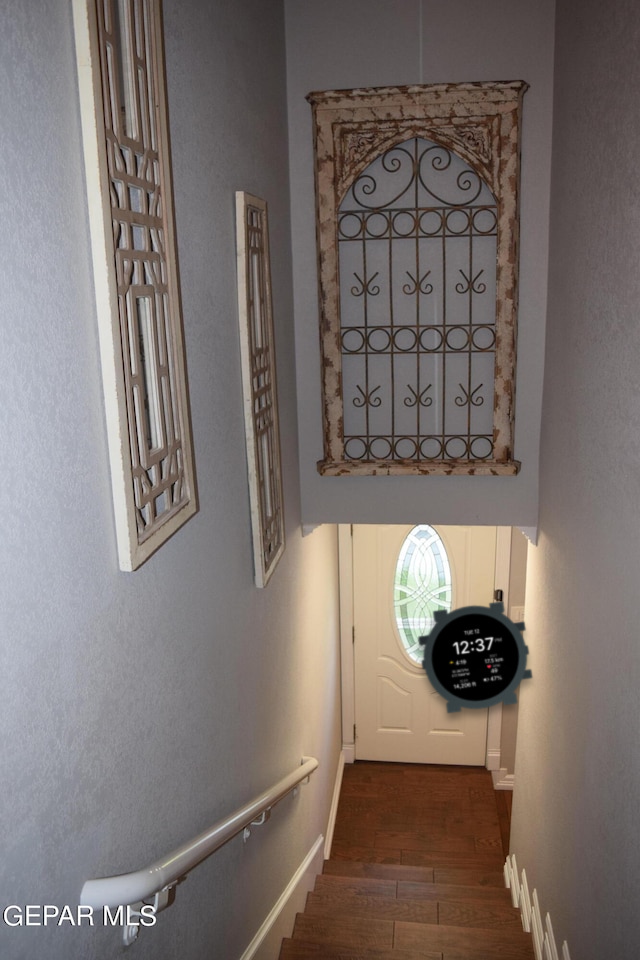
12:37
